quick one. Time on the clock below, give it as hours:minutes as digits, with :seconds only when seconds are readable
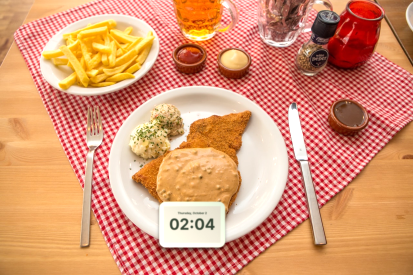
2:04
